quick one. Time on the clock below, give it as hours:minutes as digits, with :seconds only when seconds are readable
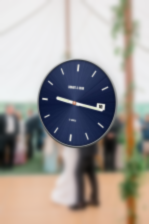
9:16
